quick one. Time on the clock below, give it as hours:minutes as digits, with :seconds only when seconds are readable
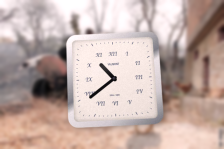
10:39
